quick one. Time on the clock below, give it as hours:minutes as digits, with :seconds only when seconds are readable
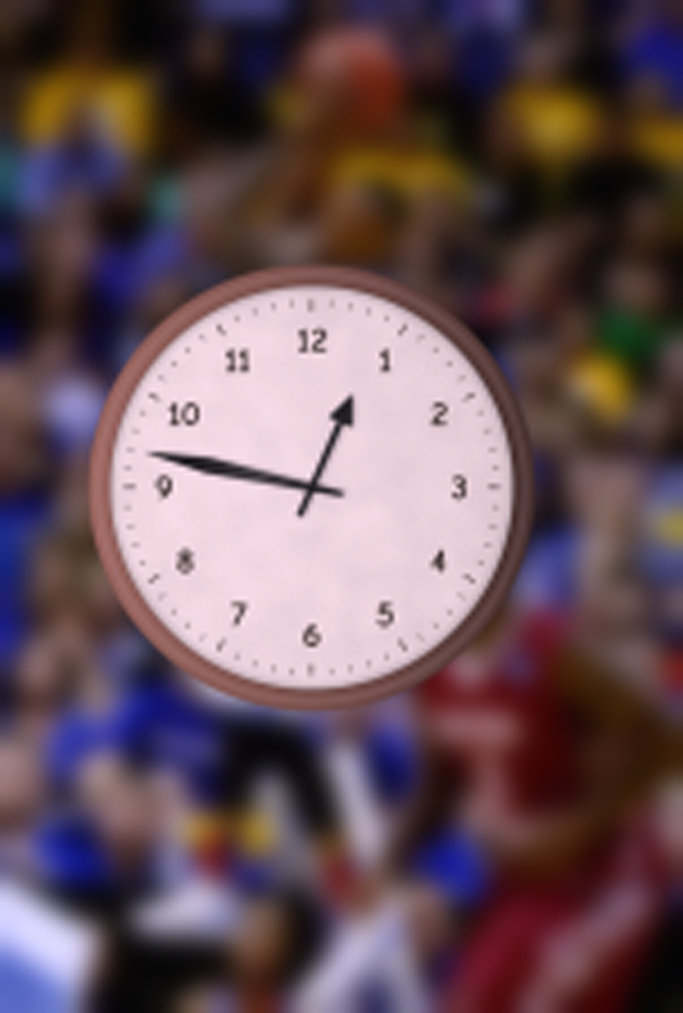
12:47
